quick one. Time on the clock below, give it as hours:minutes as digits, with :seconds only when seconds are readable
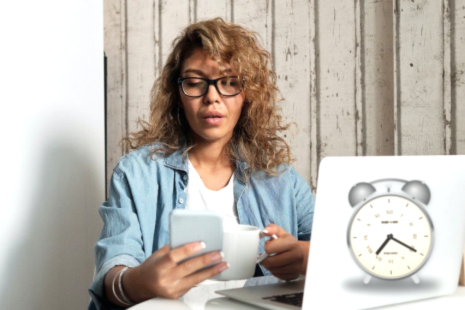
7:20
